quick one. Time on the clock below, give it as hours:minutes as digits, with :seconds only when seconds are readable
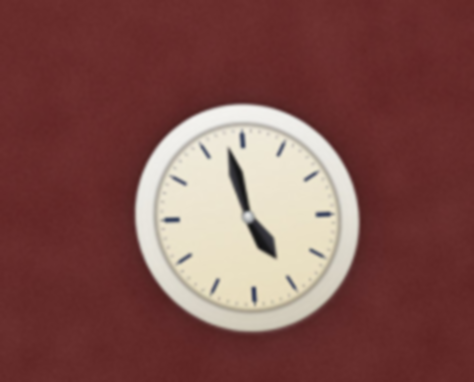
4:58
